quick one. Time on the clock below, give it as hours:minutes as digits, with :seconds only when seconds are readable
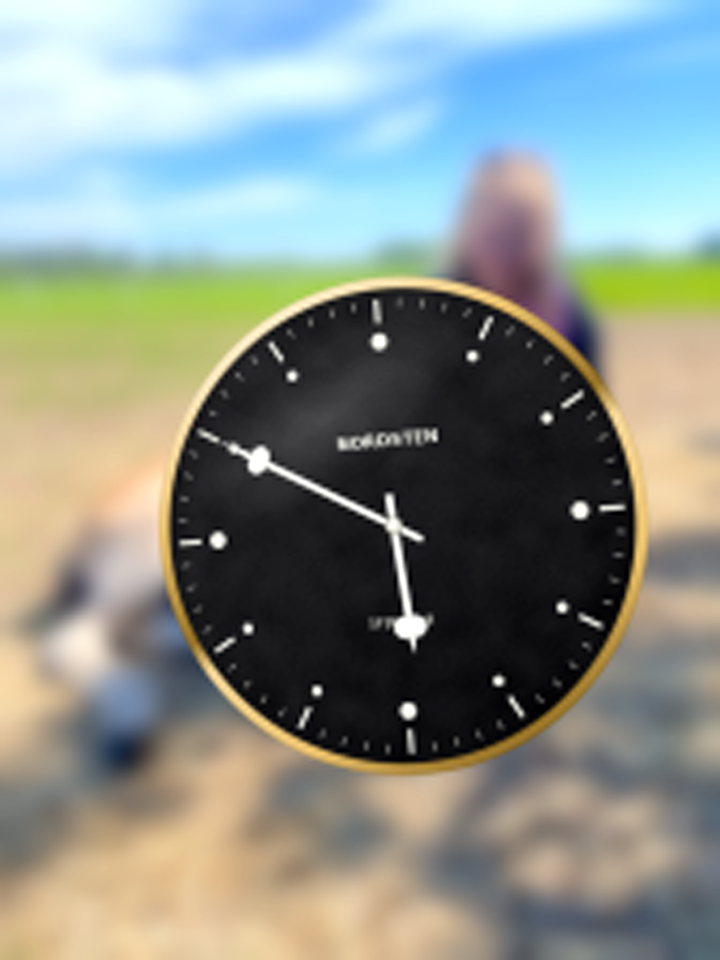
5:50
